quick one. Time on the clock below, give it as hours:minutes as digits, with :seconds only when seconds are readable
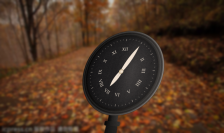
7:05
